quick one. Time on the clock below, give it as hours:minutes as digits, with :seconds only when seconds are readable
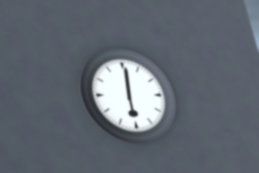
6:01
